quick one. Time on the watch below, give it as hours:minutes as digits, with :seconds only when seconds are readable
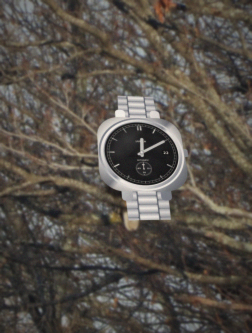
12:10
